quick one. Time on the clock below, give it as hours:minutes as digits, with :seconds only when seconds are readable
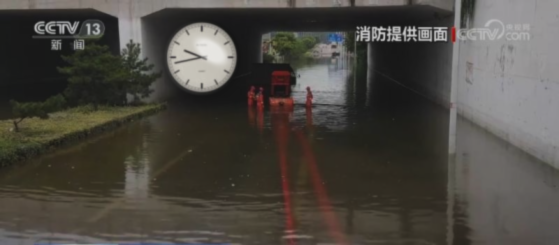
9:43
